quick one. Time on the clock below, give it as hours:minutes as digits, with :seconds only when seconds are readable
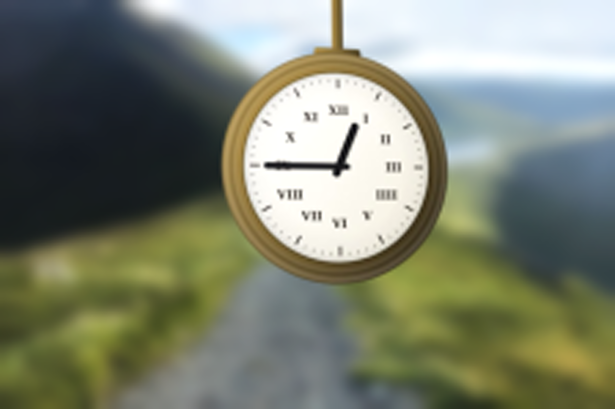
12:45
